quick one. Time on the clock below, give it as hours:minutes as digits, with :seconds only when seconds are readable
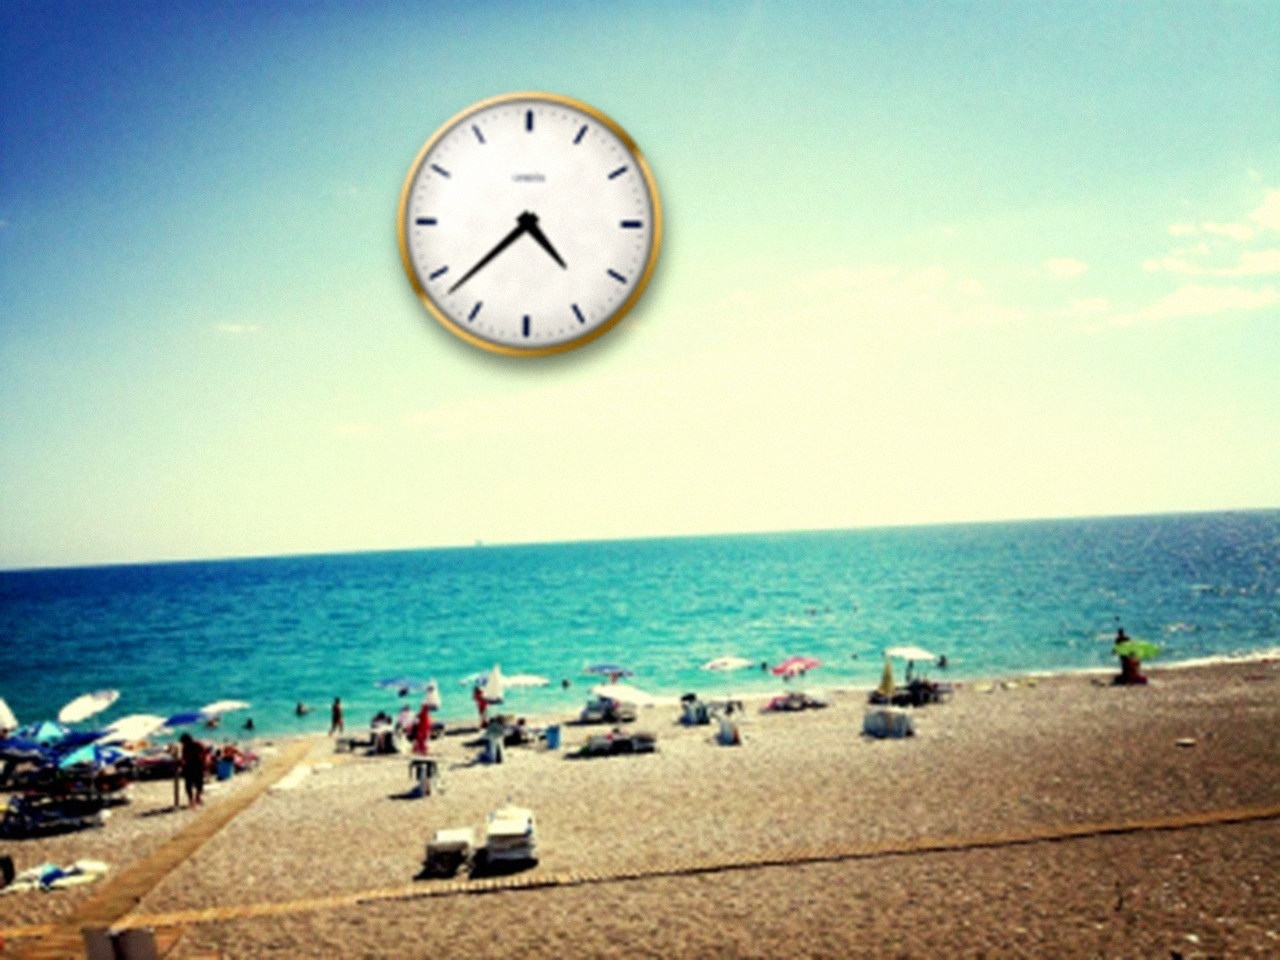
4:38
